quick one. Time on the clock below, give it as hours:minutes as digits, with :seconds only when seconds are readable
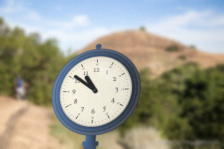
10:51
